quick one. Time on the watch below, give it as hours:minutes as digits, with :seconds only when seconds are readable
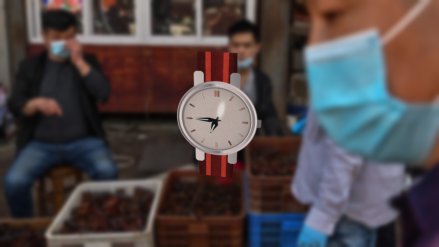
6:45
